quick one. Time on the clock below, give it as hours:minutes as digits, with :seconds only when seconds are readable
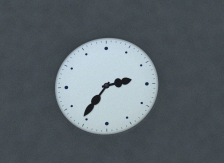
2:36
